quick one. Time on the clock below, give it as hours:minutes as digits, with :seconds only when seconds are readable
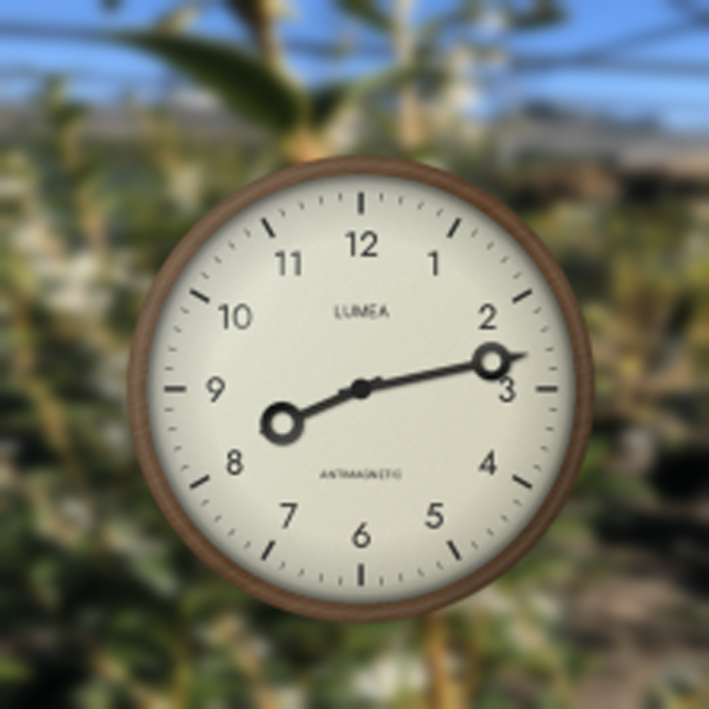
8:13
